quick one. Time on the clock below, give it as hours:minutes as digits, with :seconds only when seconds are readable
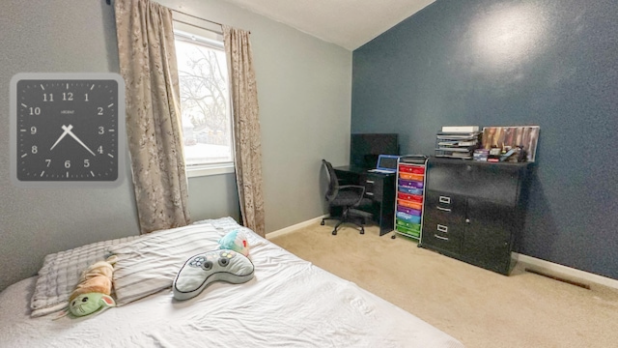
7:22
